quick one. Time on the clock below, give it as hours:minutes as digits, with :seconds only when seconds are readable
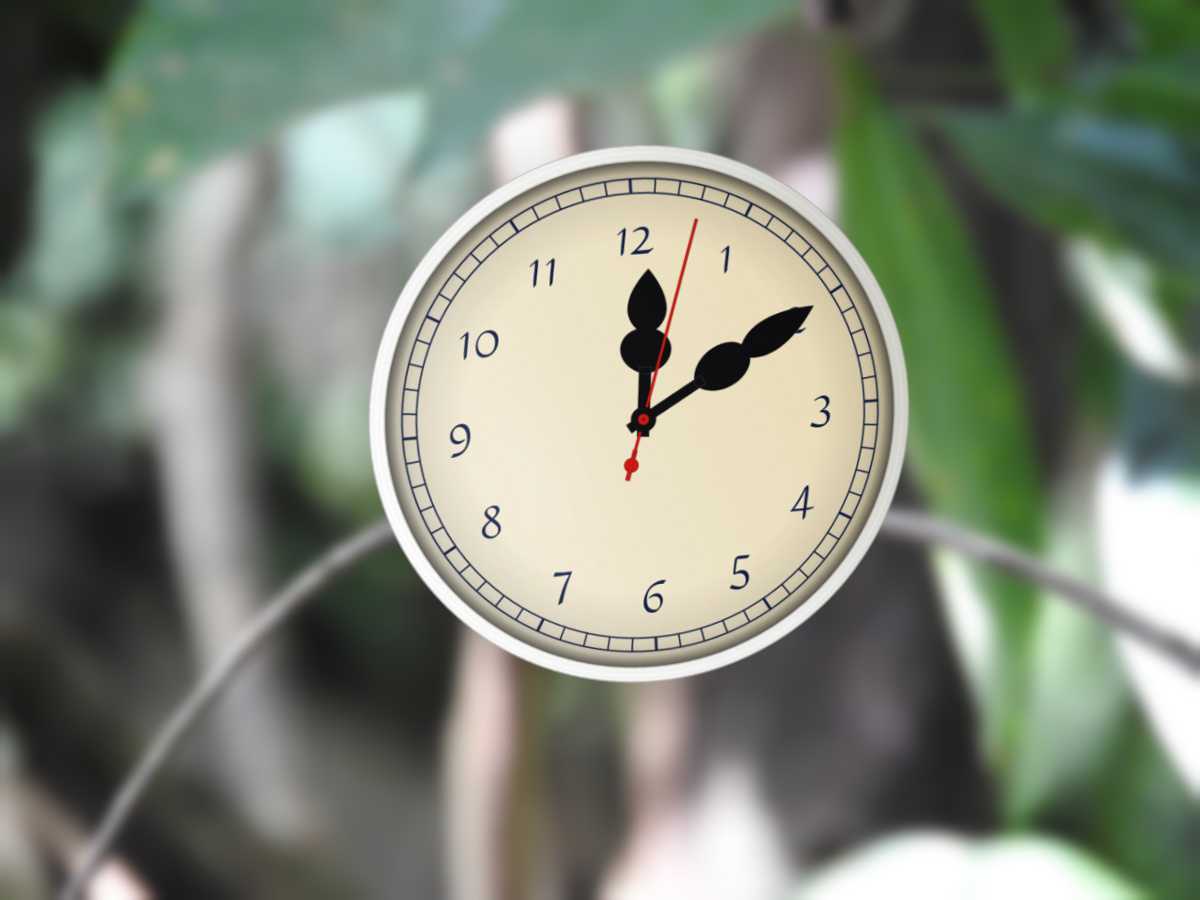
12:10:03
